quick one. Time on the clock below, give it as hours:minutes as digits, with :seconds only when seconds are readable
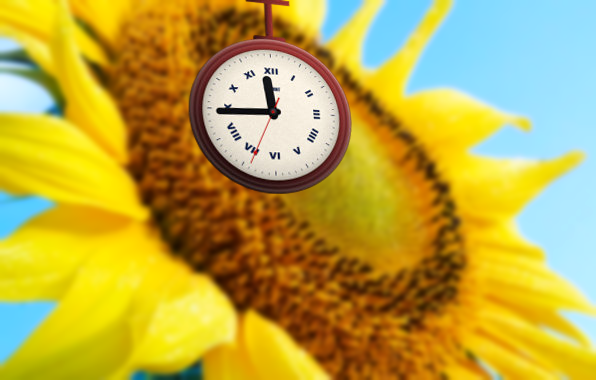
11:44:34
